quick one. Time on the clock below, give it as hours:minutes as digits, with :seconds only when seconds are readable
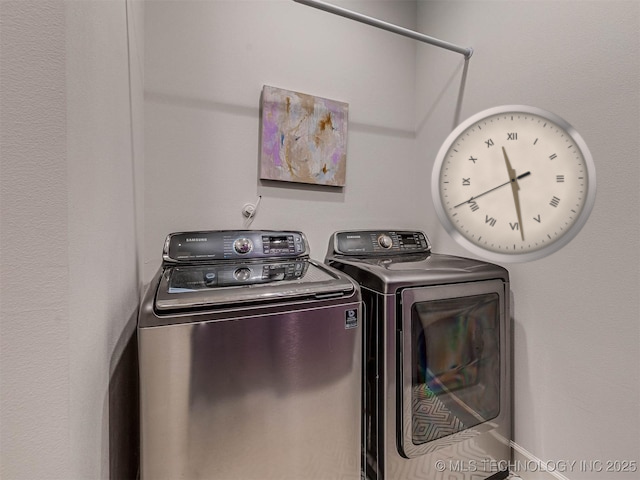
11:28:41
